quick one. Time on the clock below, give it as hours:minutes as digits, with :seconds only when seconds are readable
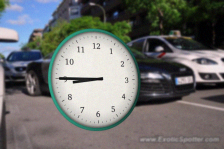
8:45
